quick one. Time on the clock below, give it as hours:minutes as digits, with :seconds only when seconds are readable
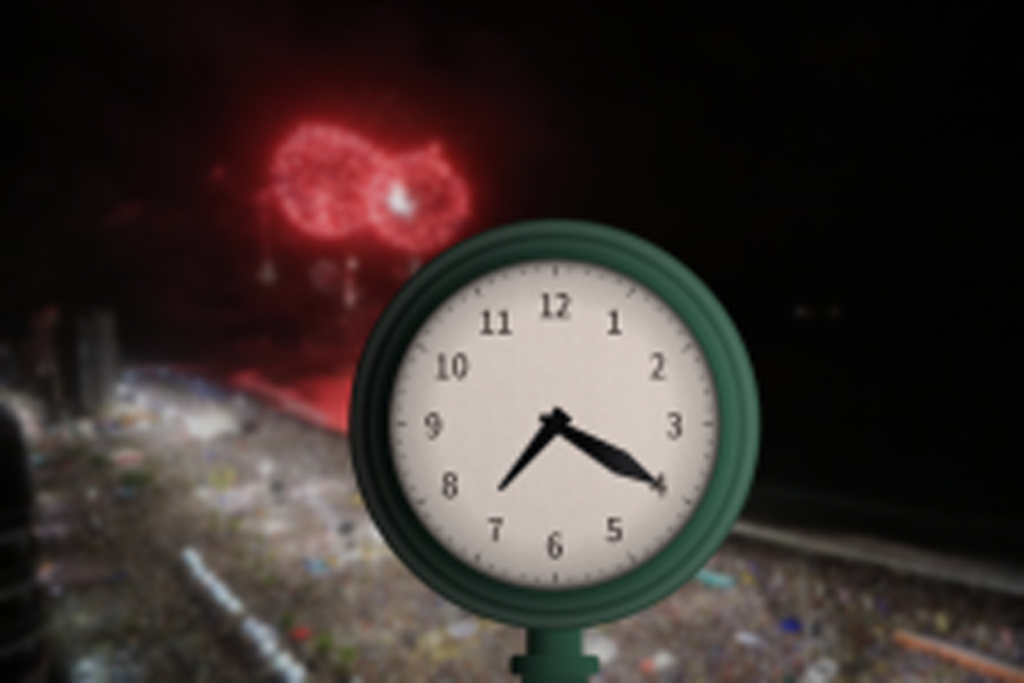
7:20
